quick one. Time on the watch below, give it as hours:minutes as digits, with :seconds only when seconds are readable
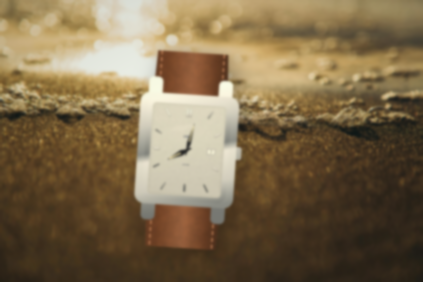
8:02
